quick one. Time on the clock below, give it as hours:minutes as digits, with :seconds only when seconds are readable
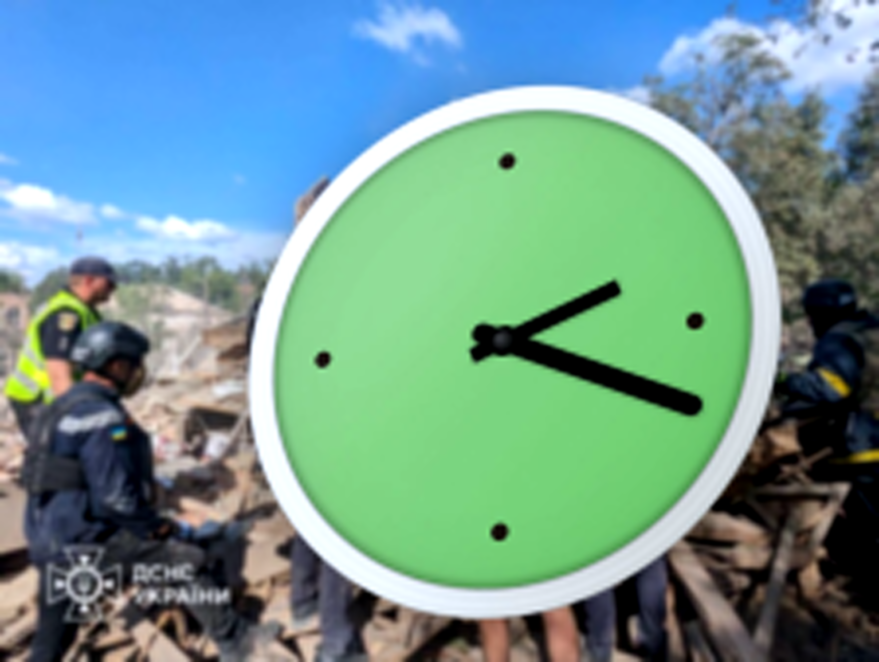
2:19
